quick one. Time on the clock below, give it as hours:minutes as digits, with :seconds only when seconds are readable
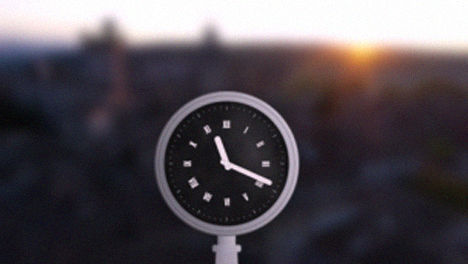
11:19
